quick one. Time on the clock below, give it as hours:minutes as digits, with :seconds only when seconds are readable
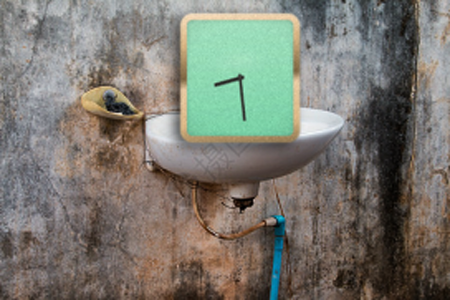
8:29
